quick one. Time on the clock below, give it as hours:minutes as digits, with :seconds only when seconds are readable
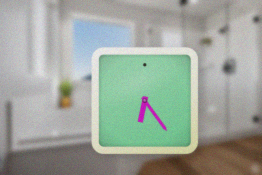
6:24
